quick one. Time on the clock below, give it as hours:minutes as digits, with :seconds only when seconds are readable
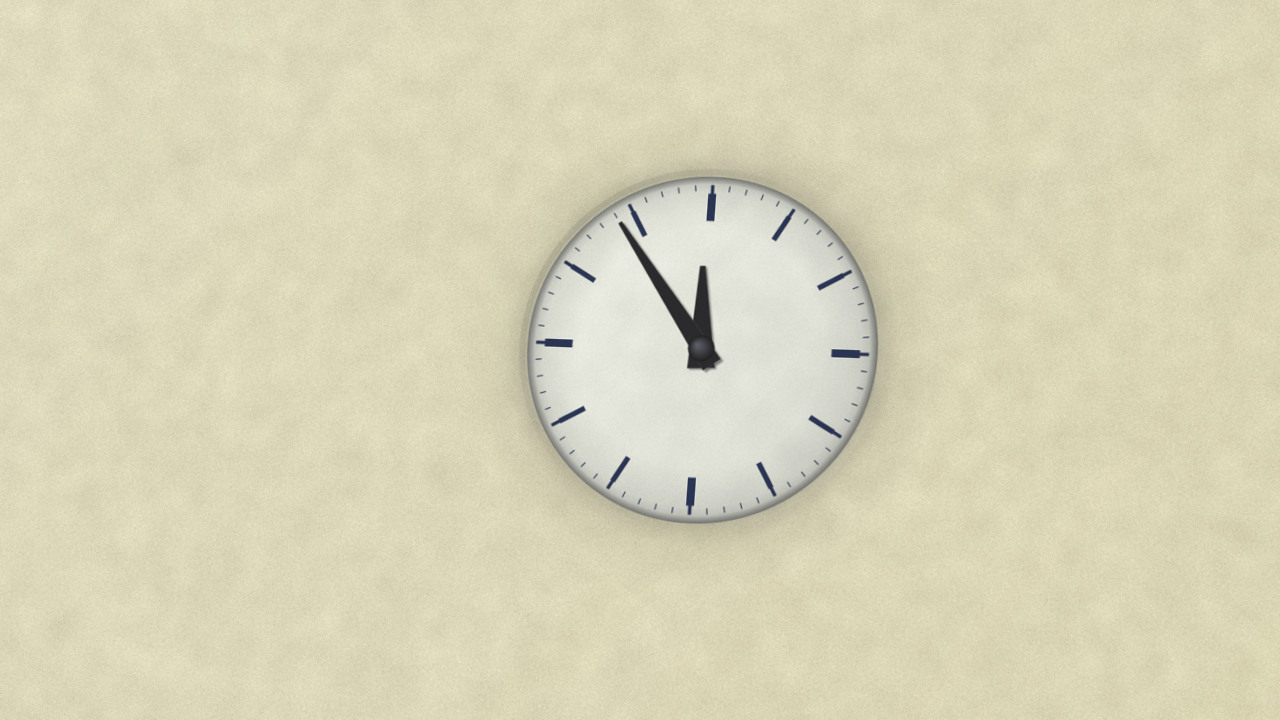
11:54
